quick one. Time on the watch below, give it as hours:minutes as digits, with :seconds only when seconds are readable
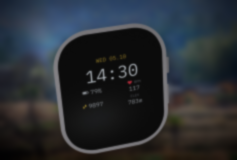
14:30
